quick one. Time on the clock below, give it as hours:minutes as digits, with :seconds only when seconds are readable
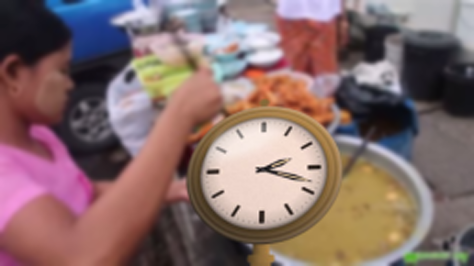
2:18
